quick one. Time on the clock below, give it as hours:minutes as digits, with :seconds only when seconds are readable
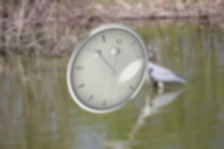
11:51
